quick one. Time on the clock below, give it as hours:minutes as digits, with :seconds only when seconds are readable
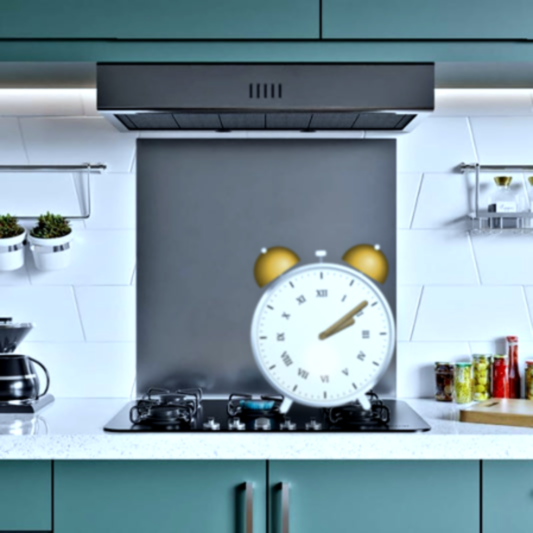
2:09
